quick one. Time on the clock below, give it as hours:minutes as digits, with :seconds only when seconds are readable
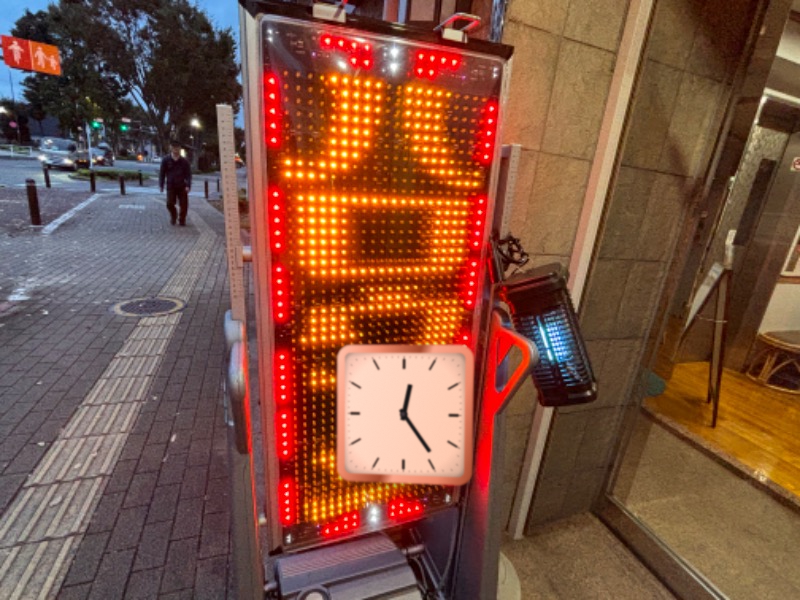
12:24
